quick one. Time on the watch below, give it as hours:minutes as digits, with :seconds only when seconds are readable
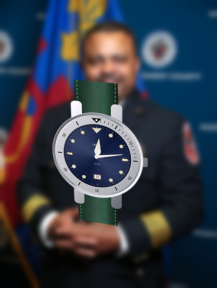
12:13
